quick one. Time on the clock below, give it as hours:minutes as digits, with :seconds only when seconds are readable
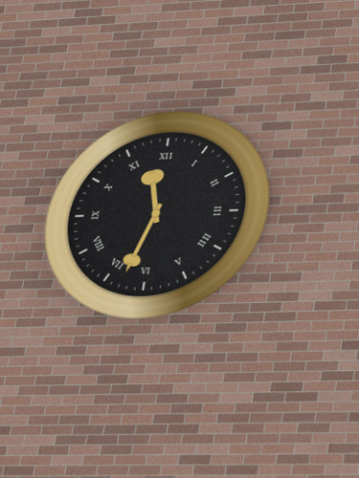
11:33
